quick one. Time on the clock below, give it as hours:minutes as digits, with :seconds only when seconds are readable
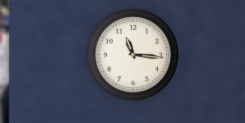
11:16
